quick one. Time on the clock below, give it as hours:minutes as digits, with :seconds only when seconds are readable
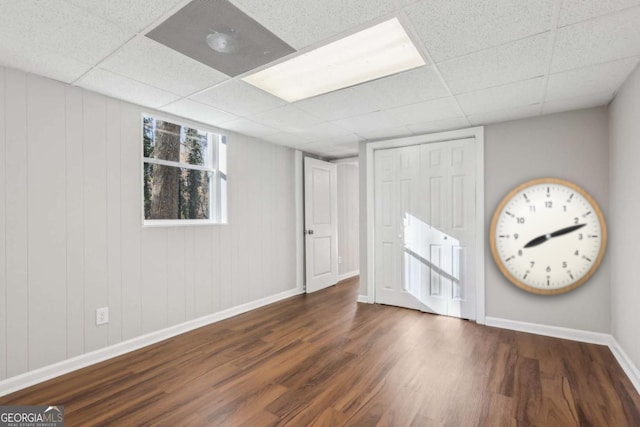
8:12
